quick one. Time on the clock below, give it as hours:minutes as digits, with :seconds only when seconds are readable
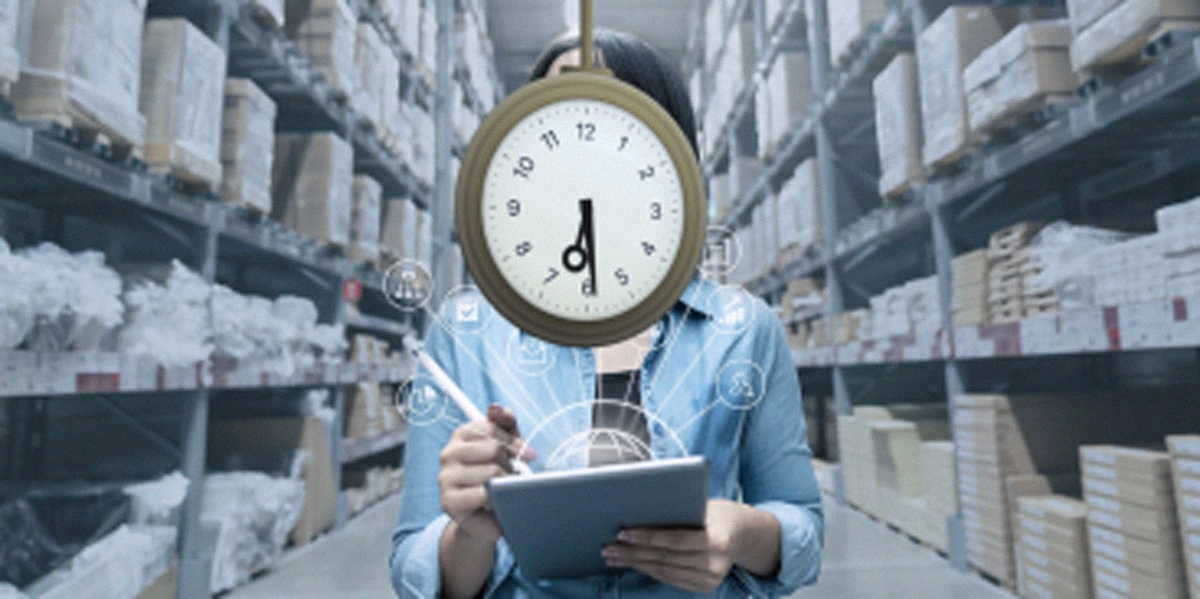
6:29
